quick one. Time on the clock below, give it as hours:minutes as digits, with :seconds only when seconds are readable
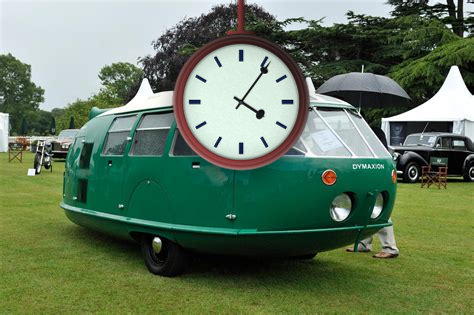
4:06
